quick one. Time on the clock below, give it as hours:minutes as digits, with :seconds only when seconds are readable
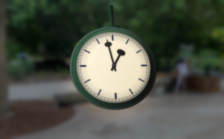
12:58
